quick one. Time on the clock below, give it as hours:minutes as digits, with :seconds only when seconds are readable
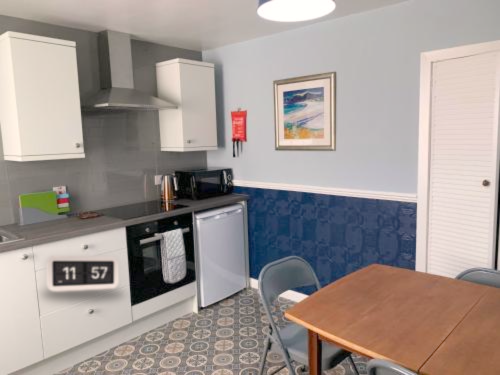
11:57
